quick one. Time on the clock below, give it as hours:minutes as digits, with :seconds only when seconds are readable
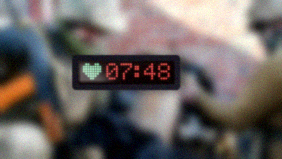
7:48
